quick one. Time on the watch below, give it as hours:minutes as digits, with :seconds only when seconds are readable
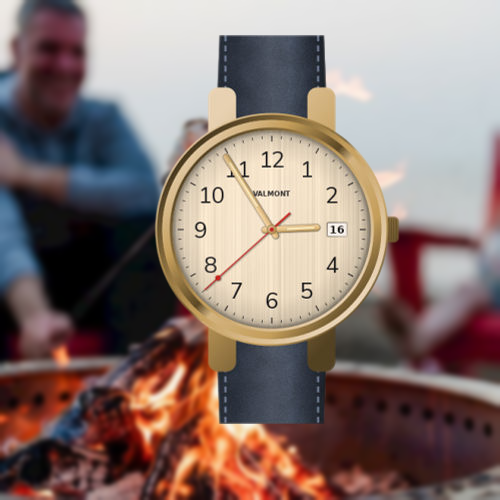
2:54:38
